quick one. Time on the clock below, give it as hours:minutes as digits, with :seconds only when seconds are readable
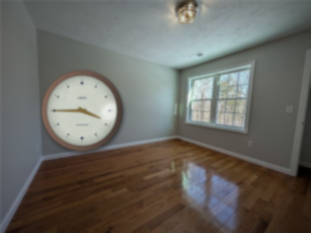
3:45
